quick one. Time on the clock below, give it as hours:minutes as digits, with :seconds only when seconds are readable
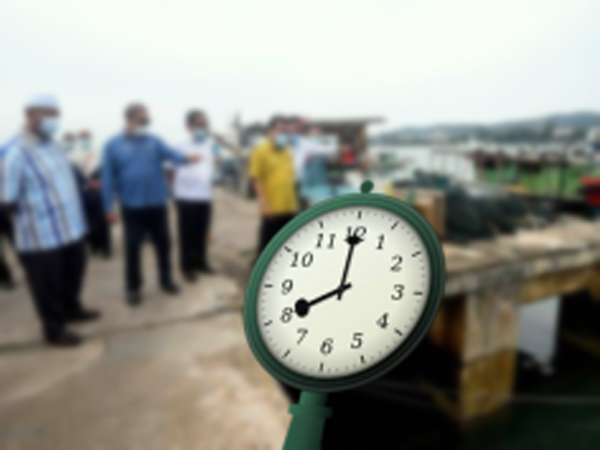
8:00
